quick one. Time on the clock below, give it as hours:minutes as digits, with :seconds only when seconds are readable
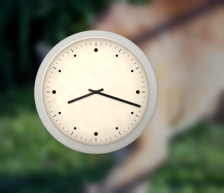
8:18
